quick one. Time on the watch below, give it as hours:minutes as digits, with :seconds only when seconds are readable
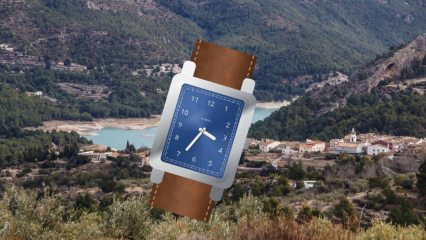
3:34
